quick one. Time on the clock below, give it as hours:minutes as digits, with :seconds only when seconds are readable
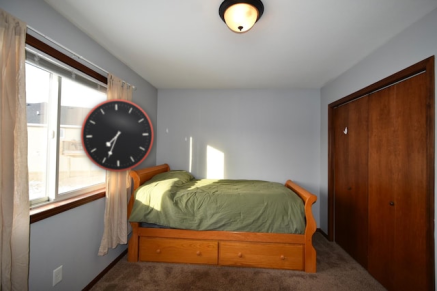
7:34
